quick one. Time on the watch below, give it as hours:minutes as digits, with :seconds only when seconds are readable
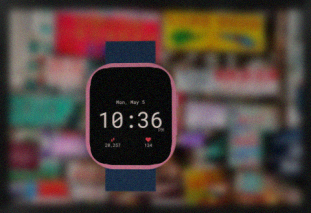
10:36
